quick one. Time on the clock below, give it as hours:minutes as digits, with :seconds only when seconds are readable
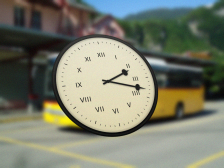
2:18
